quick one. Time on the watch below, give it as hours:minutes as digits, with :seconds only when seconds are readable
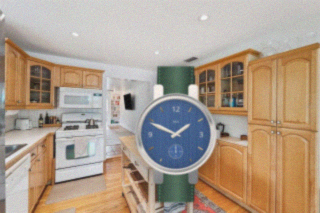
1:49
